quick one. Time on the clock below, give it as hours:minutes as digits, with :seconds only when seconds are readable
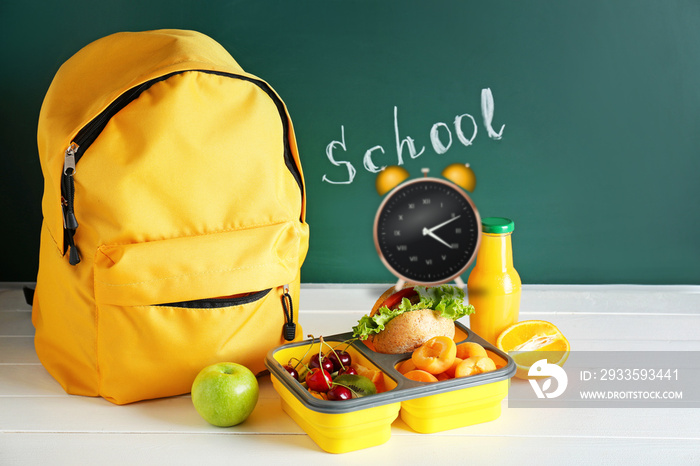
4:11
